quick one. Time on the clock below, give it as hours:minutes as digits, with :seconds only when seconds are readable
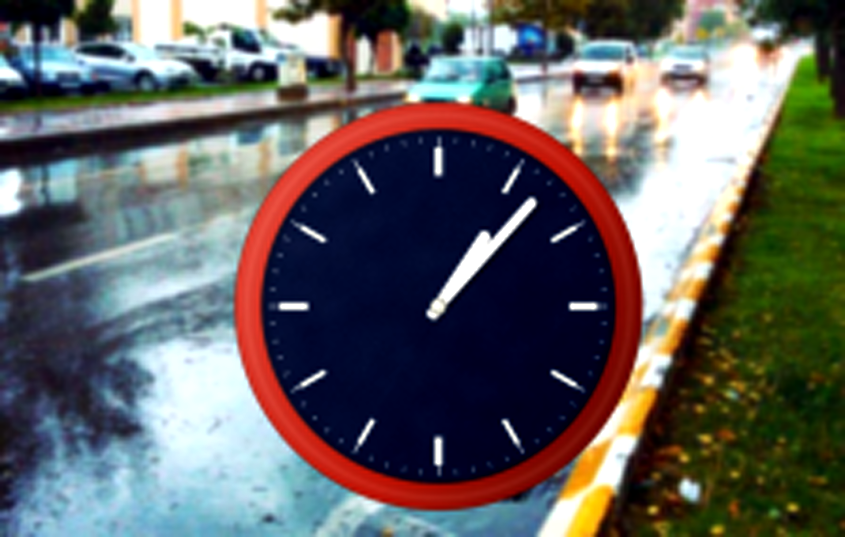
1:07
